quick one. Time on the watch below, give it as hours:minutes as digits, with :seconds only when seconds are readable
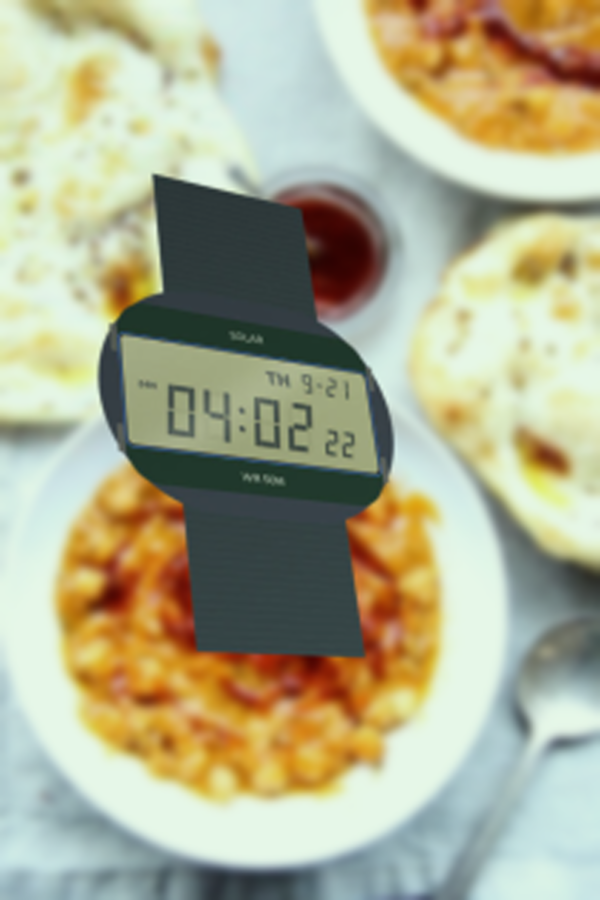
4:02:22
